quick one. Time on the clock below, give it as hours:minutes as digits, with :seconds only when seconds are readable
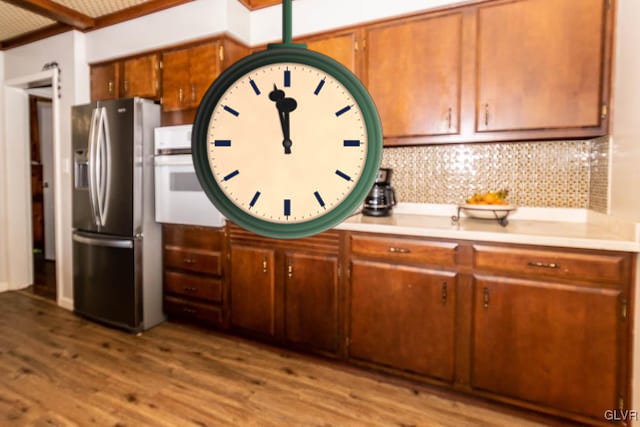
11:58
